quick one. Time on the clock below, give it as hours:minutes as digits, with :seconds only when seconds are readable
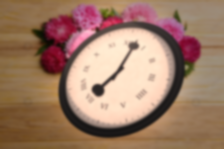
7:02
